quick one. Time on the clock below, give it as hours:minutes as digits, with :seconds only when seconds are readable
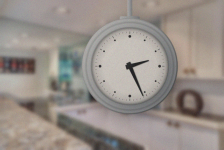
2:26
